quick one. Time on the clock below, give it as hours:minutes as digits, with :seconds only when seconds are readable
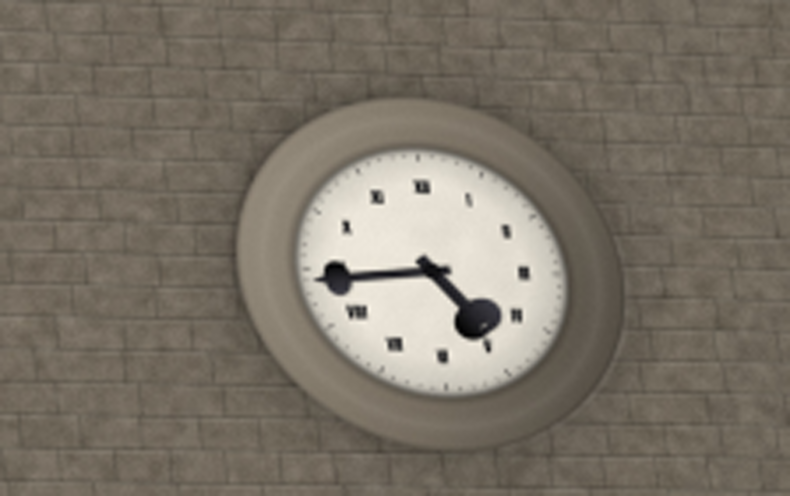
4:44
